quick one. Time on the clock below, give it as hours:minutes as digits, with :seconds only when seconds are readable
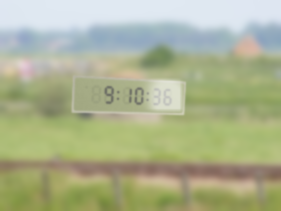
9:10:36
